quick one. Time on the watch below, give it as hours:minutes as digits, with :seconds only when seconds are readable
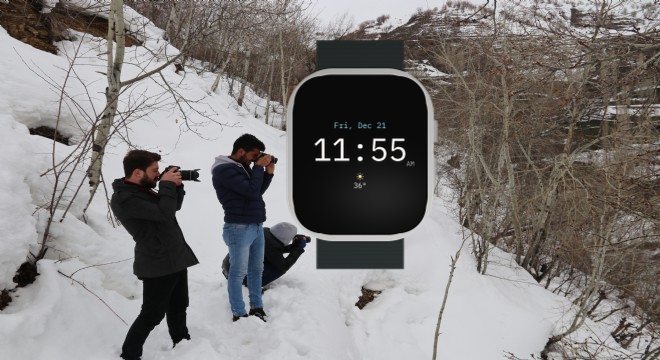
11:55
